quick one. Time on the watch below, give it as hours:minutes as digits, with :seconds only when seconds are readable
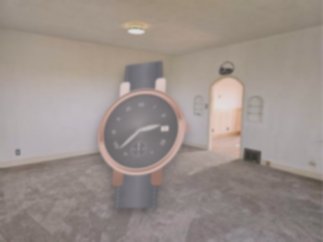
2:38
